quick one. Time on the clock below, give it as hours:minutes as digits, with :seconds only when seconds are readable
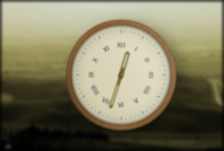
12:33
